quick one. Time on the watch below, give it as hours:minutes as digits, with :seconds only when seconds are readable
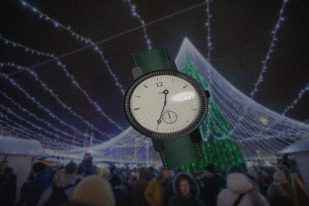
12:35
